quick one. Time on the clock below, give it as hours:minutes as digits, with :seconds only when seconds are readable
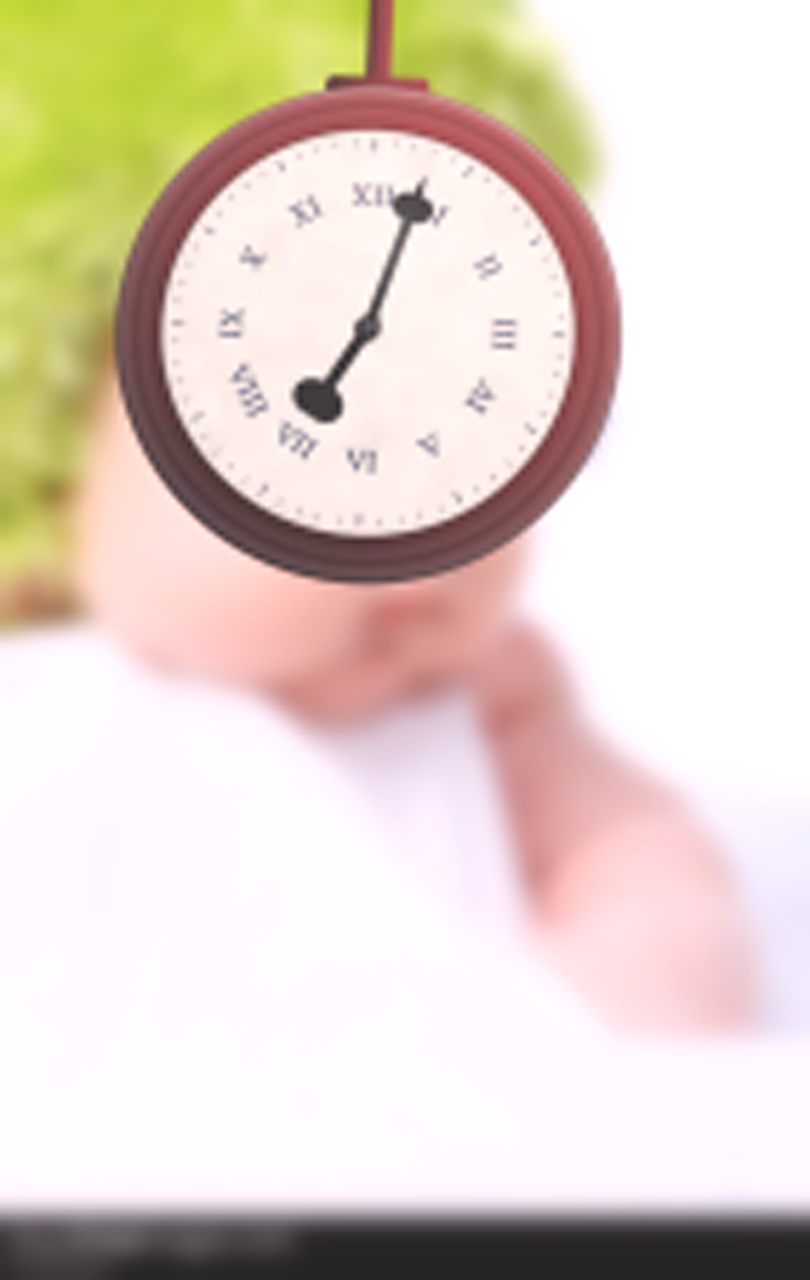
7:03
